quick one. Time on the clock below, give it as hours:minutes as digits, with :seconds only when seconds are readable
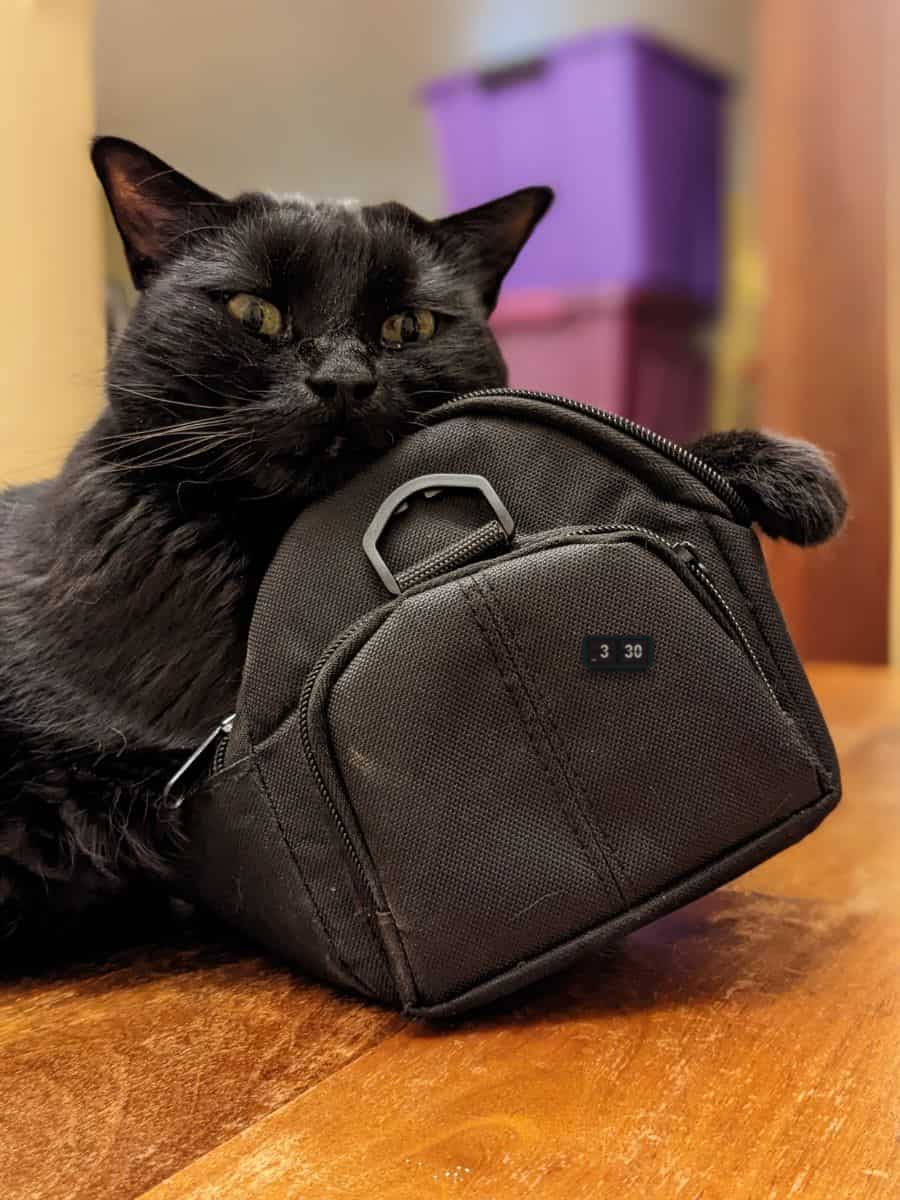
3:30
